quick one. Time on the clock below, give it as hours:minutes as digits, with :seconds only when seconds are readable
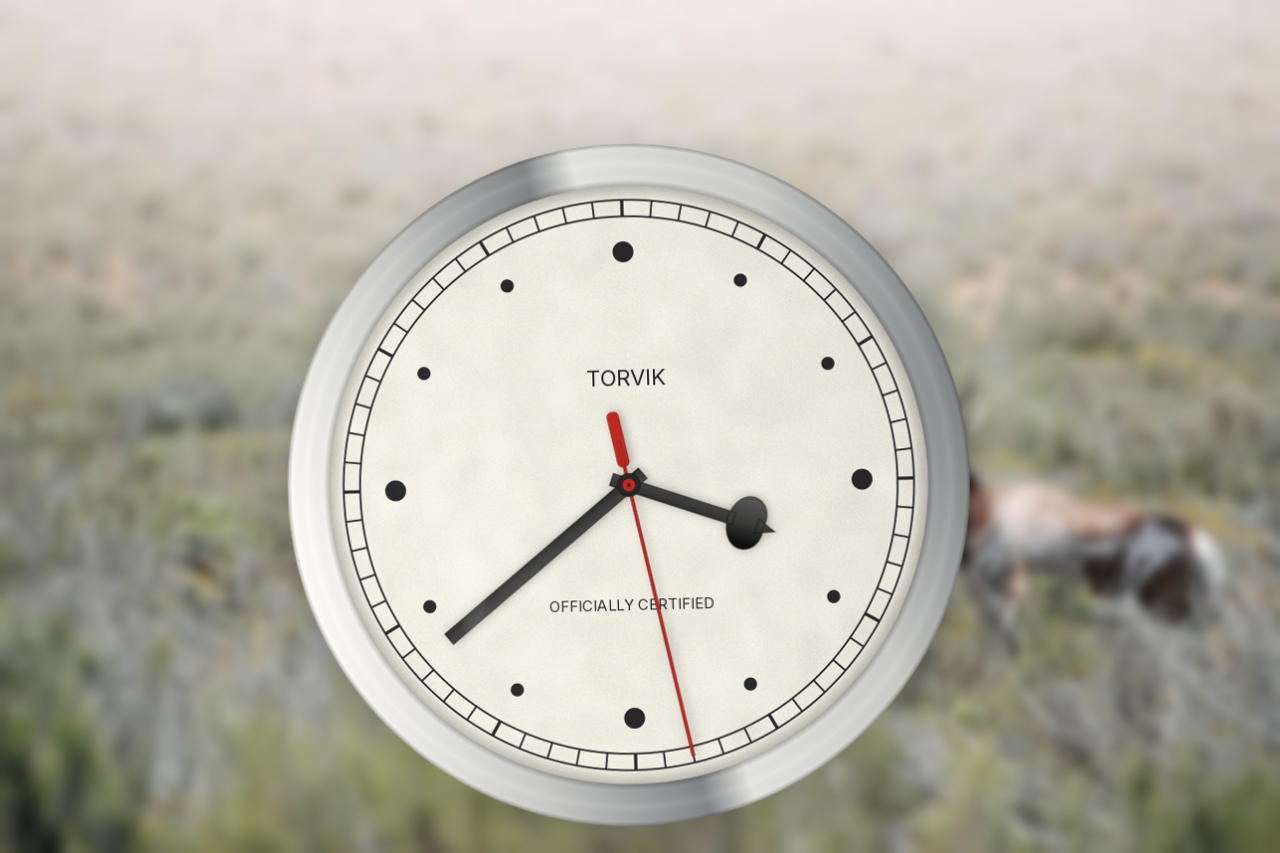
3:38:28
